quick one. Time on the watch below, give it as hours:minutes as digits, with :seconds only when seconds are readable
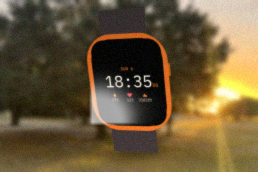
18:35
